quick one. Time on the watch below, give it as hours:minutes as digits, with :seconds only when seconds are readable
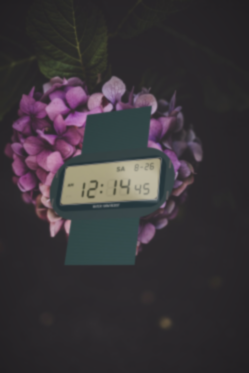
12:14:45
